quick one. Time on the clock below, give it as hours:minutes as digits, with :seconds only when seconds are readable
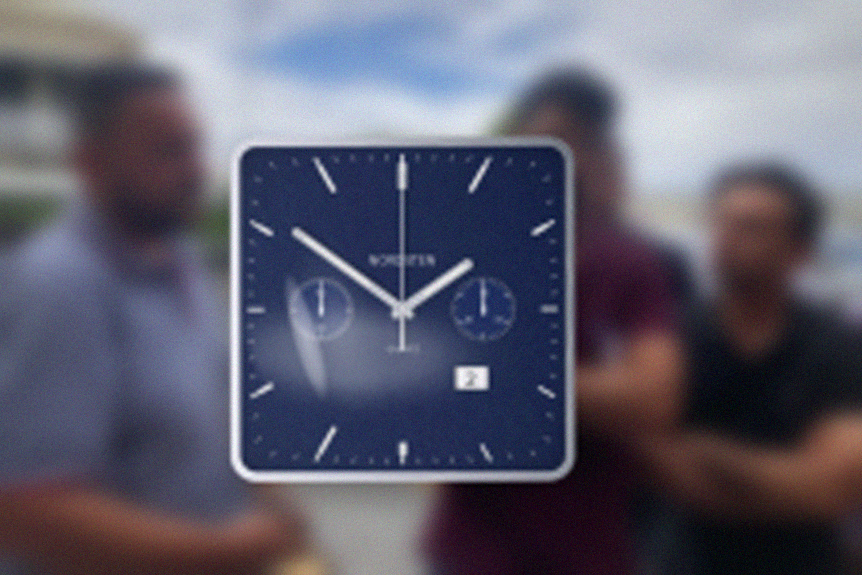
1:51
